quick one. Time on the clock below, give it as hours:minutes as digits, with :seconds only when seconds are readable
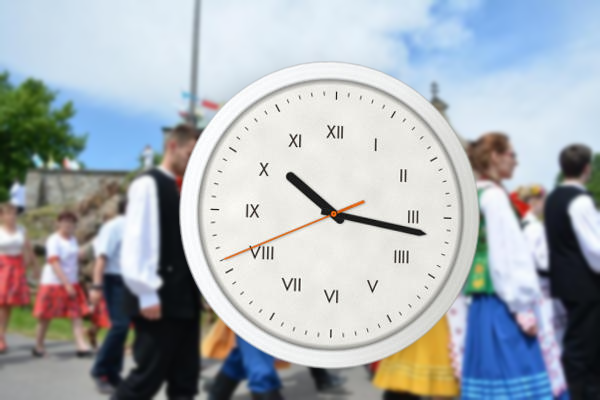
10:16:41
